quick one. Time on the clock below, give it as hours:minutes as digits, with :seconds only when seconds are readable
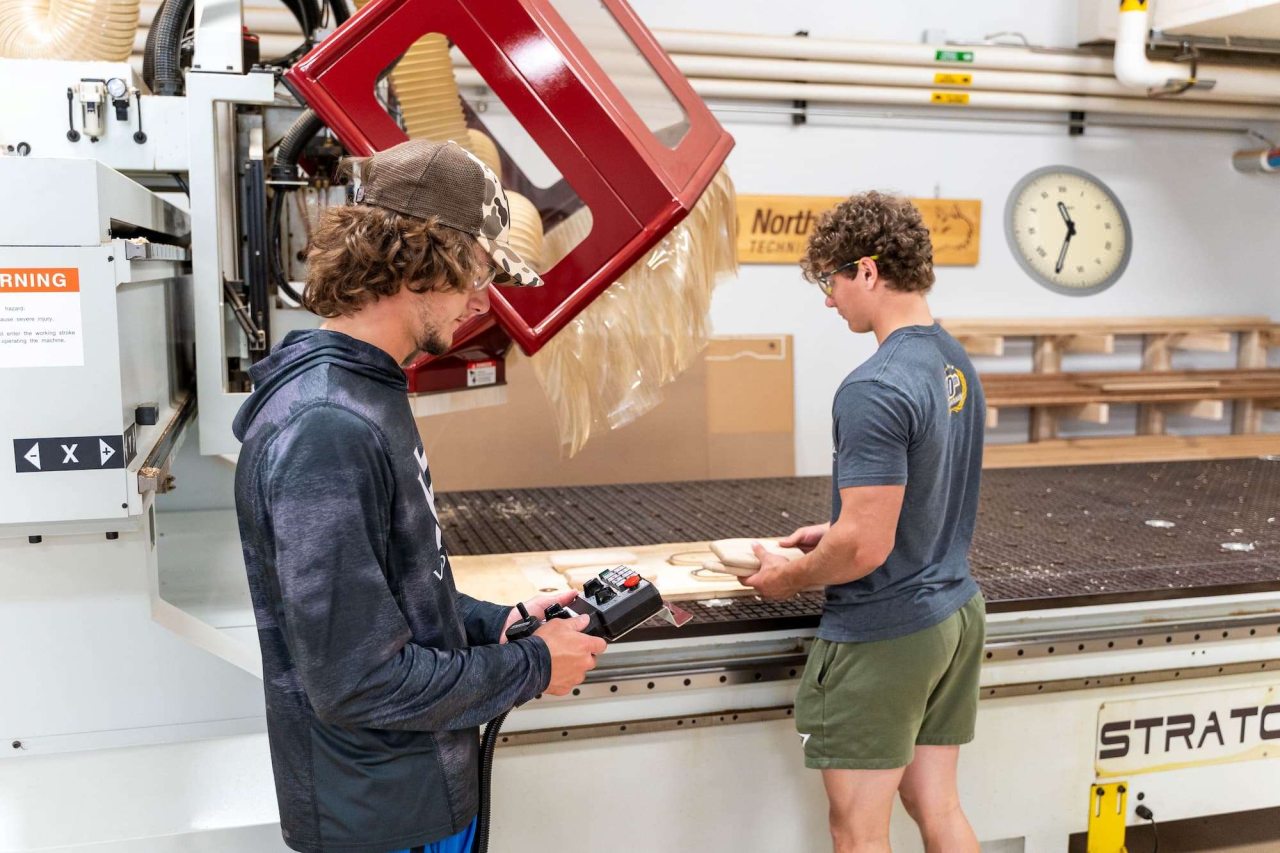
11:35
